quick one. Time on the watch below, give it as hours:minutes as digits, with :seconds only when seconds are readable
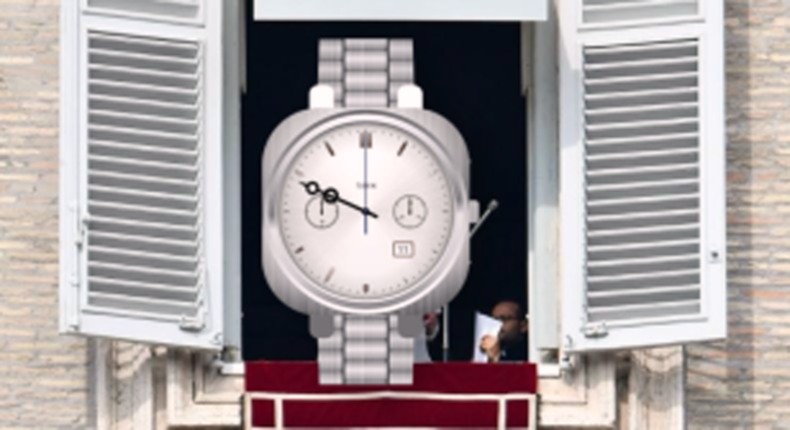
9:49
